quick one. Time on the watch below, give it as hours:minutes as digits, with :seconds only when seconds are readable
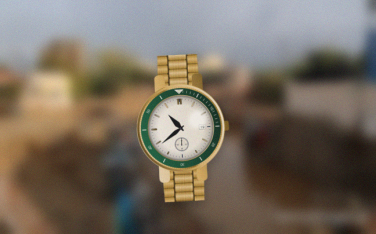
10:39
